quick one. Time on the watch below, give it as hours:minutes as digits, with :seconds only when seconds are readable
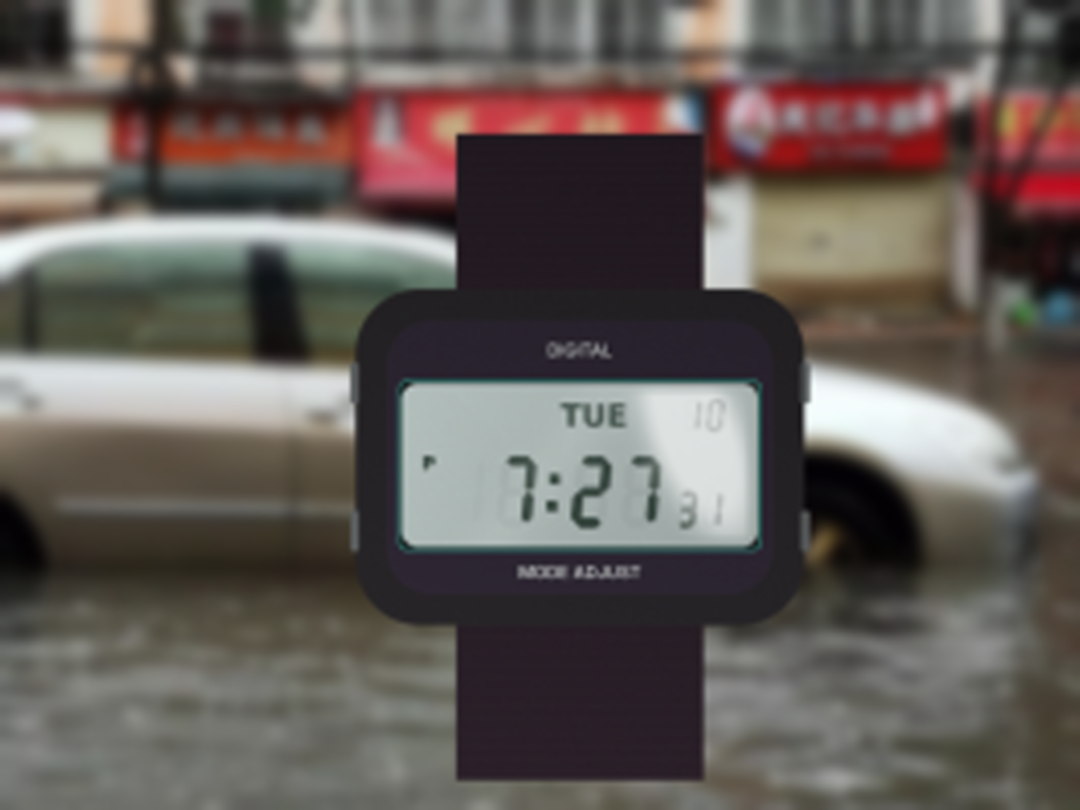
7:27:31
